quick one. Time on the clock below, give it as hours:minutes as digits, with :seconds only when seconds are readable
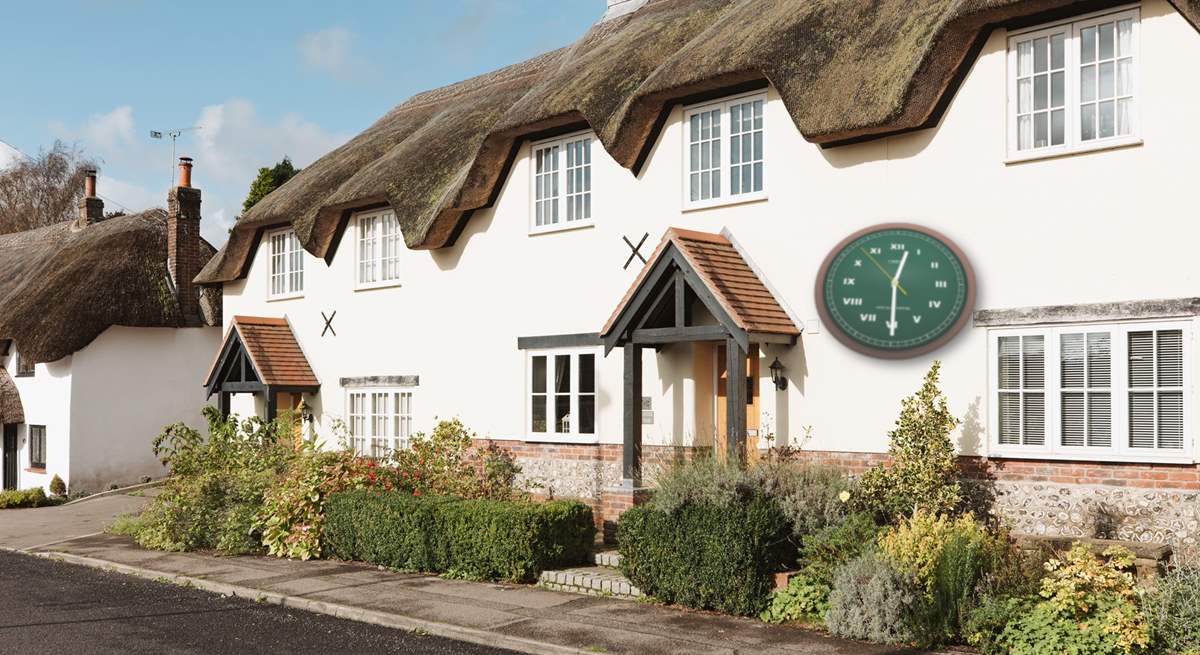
12:29:53
